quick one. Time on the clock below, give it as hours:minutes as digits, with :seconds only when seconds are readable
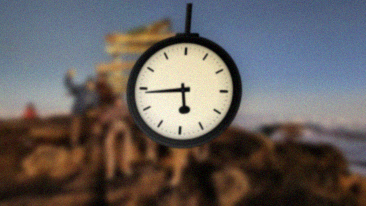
5:44
